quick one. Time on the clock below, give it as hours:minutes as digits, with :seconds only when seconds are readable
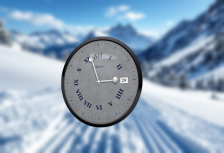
2:57
